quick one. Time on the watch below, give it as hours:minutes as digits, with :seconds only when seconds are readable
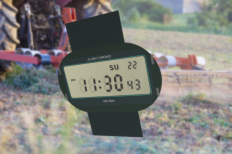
11:30:43
